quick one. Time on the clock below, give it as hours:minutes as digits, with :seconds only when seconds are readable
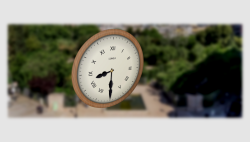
8:30
